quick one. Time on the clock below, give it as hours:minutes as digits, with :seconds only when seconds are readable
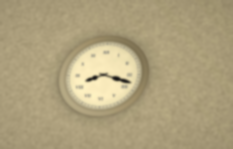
8:18
